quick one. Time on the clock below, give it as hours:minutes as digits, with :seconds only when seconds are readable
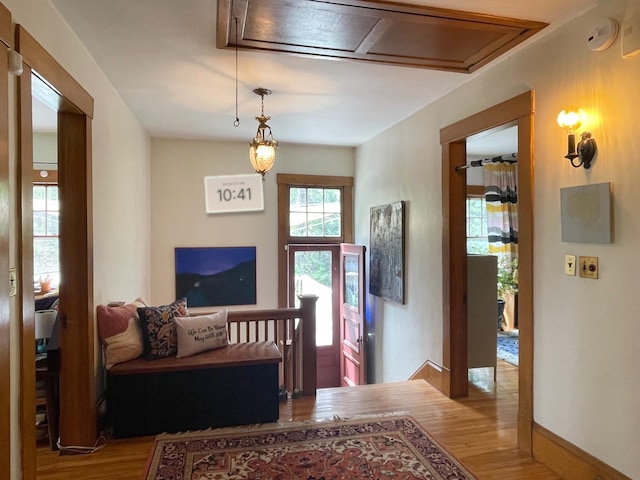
10:41
